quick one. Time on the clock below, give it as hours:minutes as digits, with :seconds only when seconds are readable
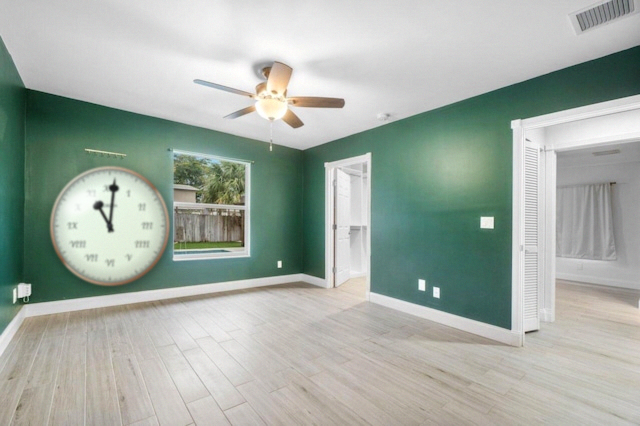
11:01
